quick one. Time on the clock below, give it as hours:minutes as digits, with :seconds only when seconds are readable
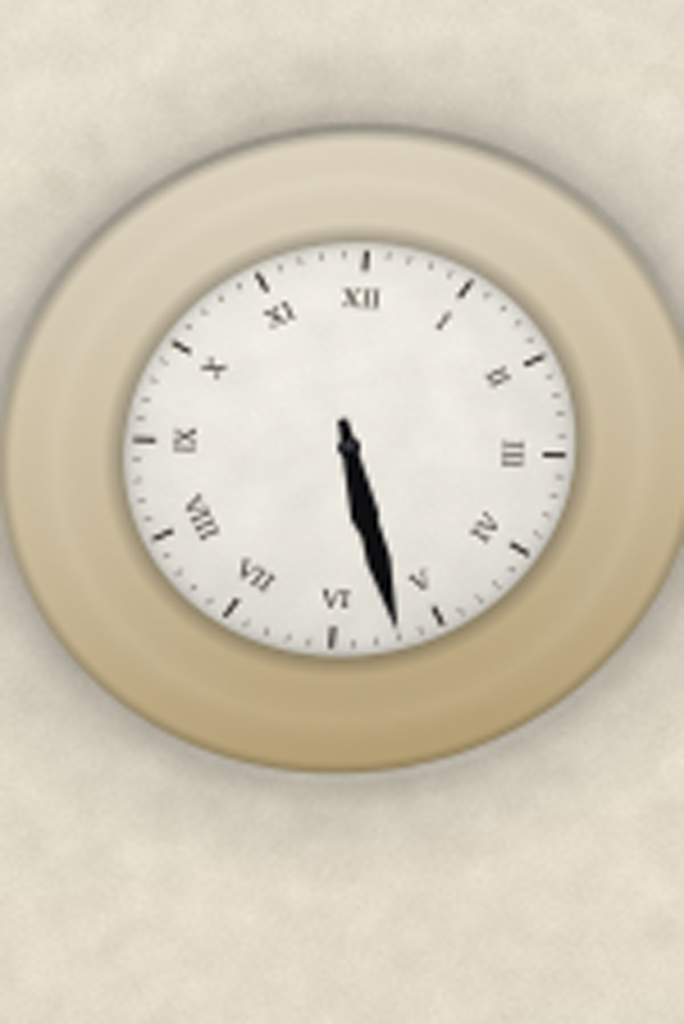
5:27
